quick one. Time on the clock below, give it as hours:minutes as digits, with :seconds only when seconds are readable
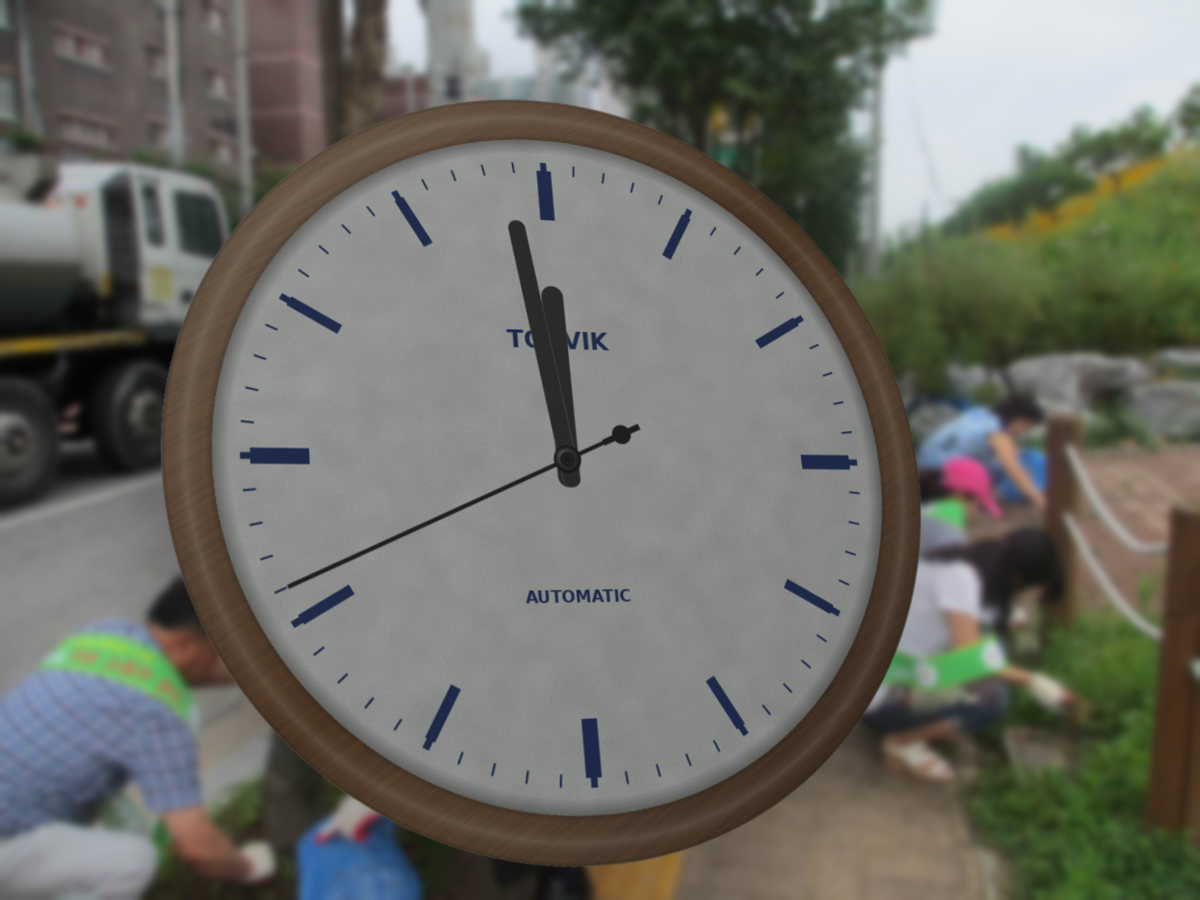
11:58:41
